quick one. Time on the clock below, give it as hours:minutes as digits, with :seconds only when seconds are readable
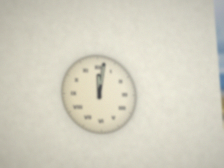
12:02
